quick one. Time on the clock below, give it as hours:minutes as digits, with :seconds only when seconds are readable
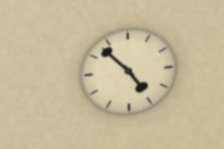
4:53
